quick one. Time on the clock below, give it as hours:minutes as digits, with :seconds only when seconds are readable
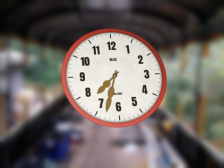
7:33
